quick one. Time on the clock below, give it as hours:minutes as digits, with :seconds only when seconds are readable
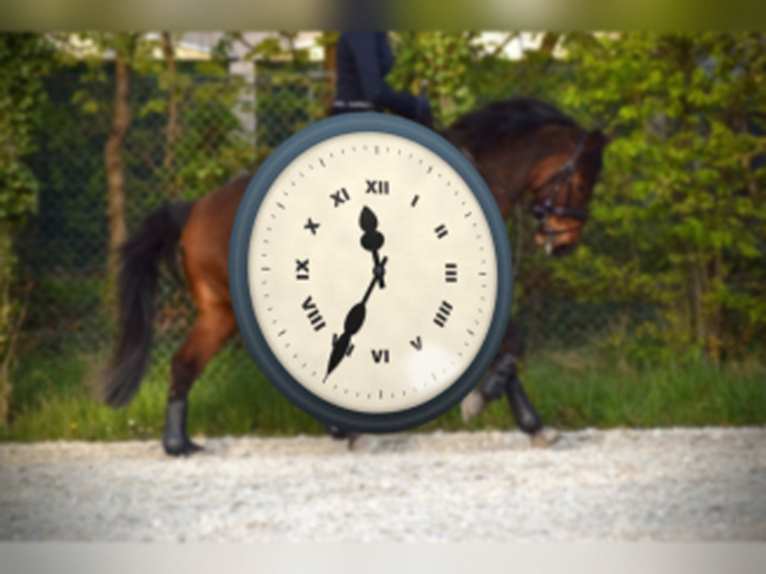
11:35
